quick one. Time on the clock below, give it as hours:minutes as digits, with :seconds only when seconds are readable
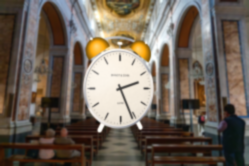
2:26
